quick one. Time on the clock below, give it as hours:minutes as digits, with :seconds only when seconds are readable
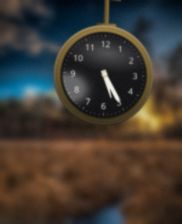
5:25
